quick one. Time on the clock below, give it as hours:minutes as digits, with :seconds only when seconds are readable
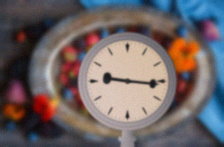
9:16
